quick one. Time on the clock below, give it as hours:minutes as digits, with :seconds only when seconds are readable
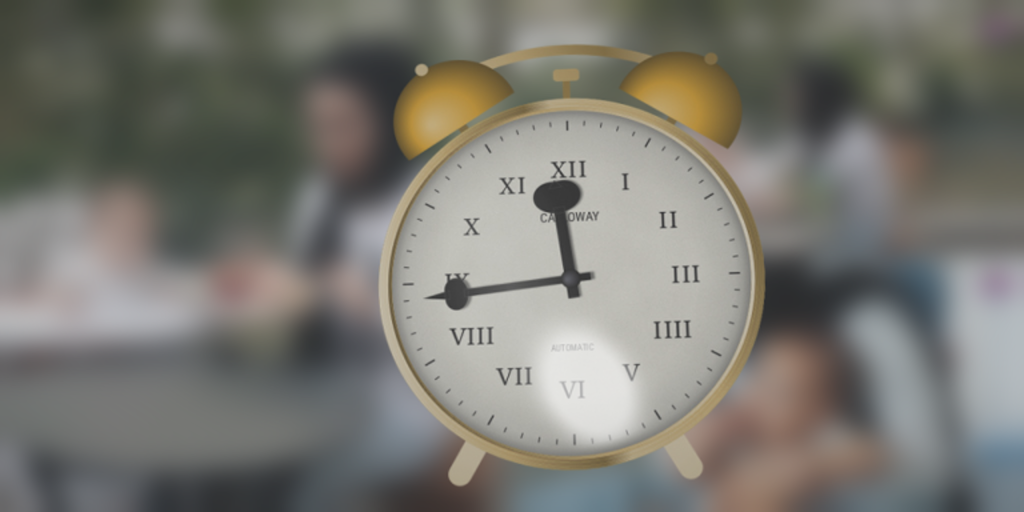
11:44
